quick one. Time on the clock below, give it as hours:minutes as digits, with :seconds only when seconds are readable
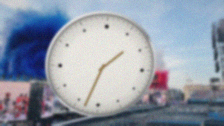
1:33
